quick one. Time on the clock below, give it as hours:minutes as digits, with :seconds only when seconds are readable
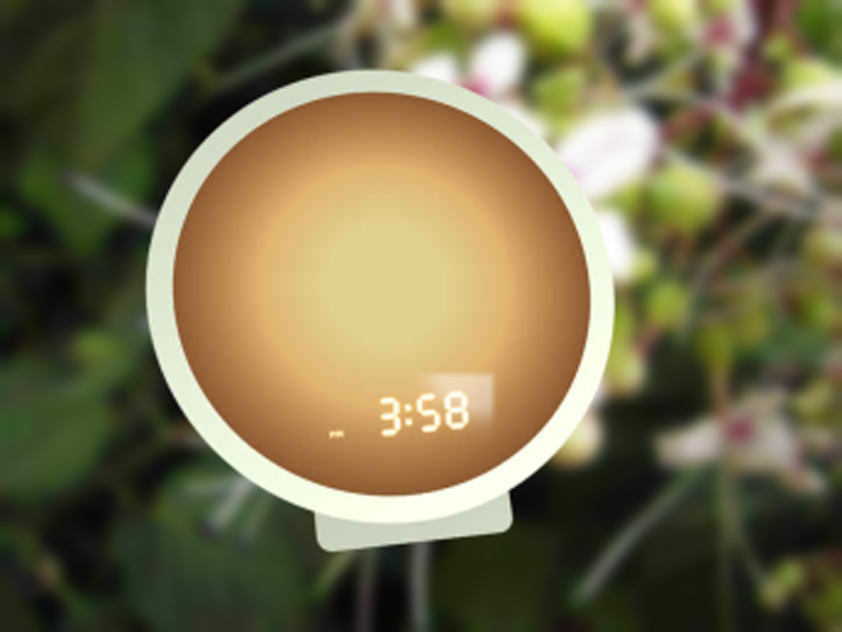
3:58
